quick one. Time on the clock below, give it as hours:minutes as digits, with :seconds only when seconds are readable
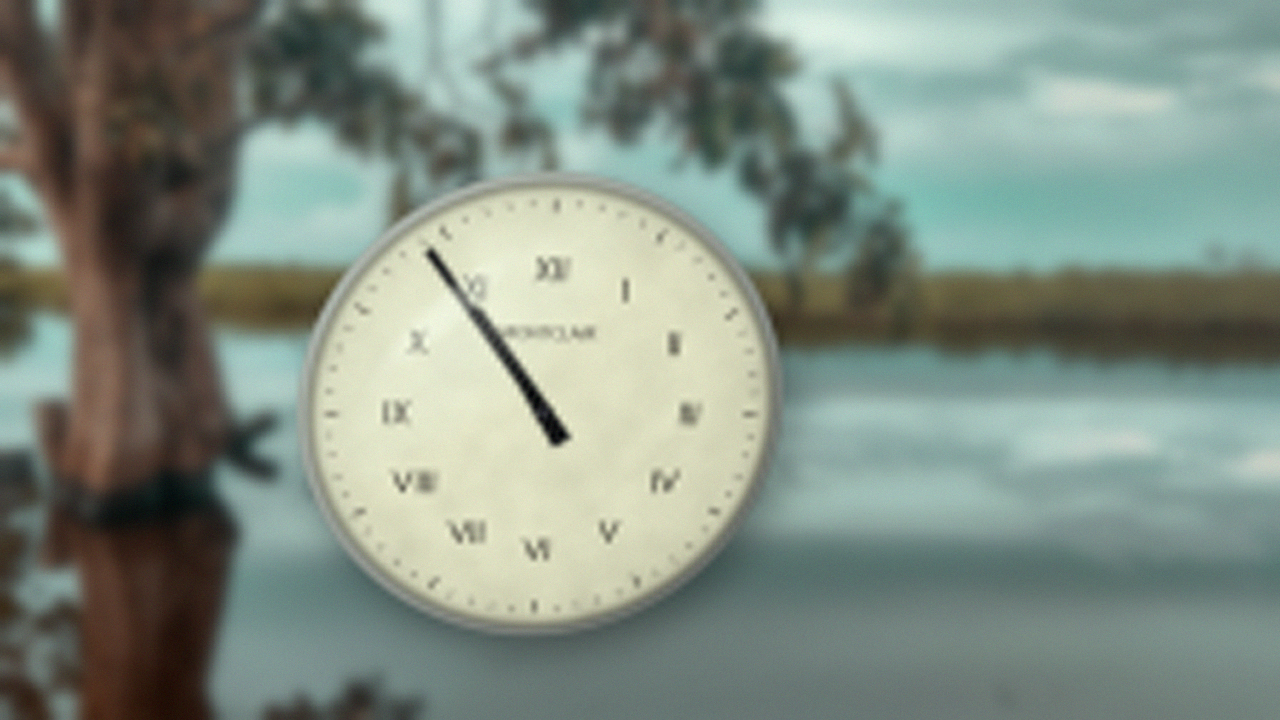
10:54
